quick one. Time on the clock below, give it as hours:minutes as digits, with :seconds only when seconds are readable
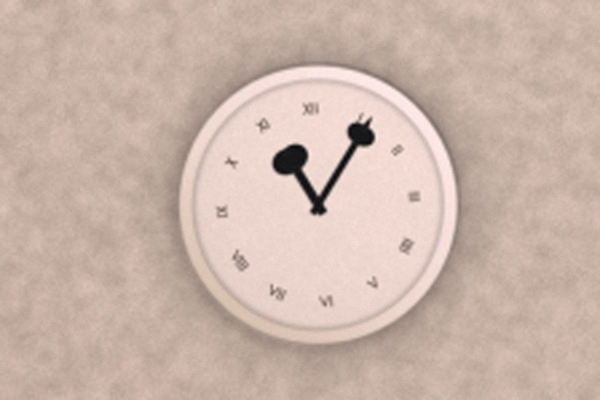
11:06
